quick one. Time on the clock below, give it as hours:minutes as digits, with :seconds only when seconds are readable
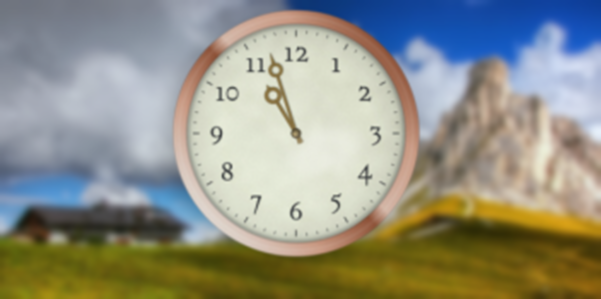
10:57
